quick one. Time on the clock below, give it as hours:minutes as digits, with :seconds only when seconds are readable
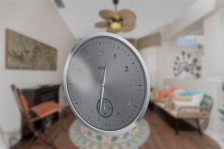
12:32
